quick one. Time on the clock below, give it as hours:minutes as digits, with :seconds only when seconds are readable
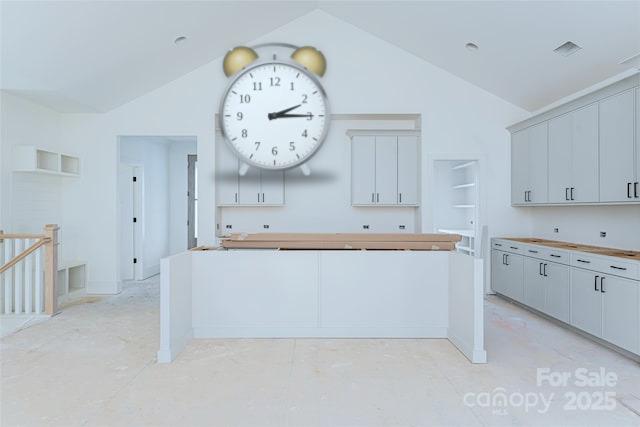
2:15
